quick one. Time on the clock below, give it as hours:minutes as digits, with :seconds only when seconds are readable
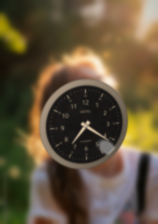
7:21
